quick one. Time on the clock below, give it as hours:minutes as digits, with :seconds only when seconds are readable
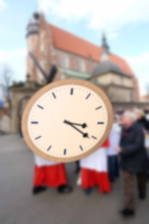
3:21
